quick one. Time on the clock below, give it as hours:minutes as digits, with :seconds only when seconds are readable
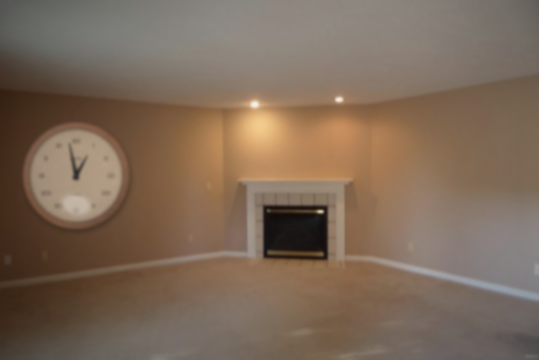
12:58
